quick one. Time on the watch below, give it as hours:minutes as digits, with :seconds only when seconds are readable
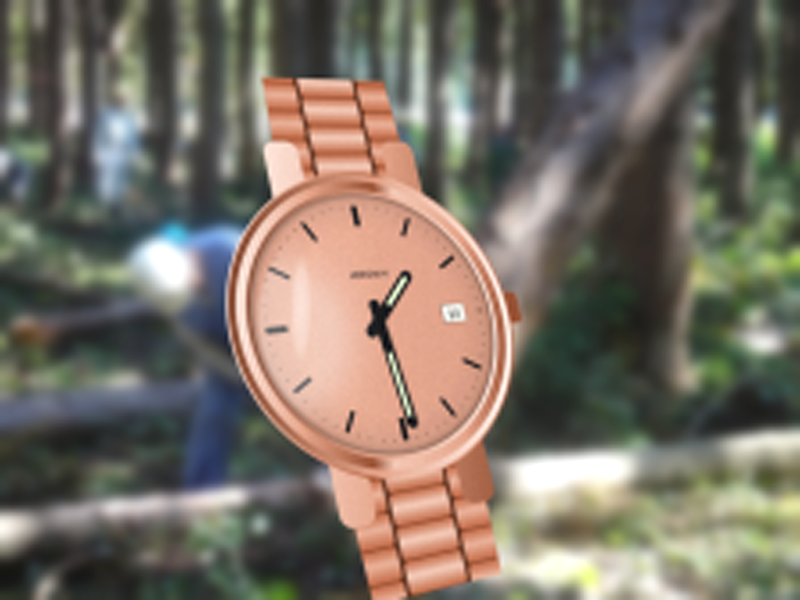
1:29
